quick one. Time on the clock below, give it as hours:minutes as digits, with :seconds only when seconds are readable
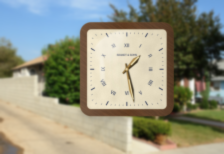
1:28
